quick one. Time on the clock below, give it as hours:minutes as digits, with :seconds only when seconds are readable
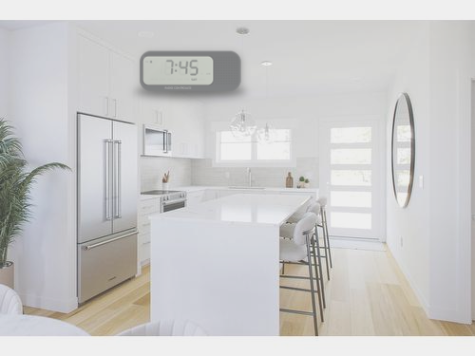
7:45
